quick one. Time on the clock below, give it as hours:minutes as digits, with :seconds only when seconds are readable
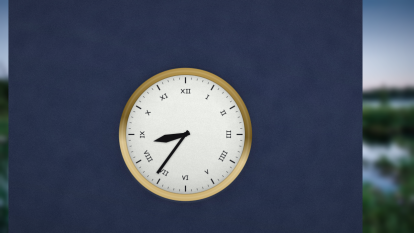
8:36
